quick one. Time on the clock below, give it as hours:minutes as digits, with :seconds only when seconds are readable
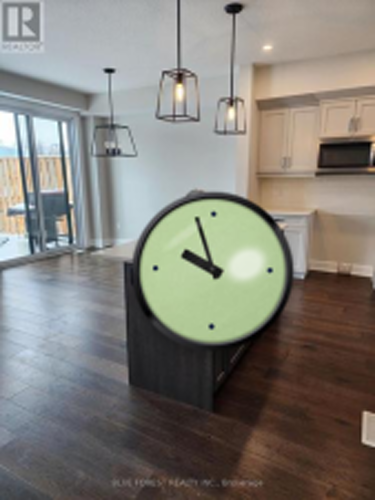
9:57
